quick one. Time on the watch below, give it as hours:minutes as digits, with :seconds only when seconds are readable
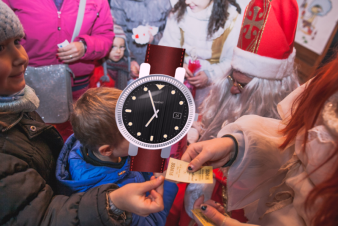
6:56
